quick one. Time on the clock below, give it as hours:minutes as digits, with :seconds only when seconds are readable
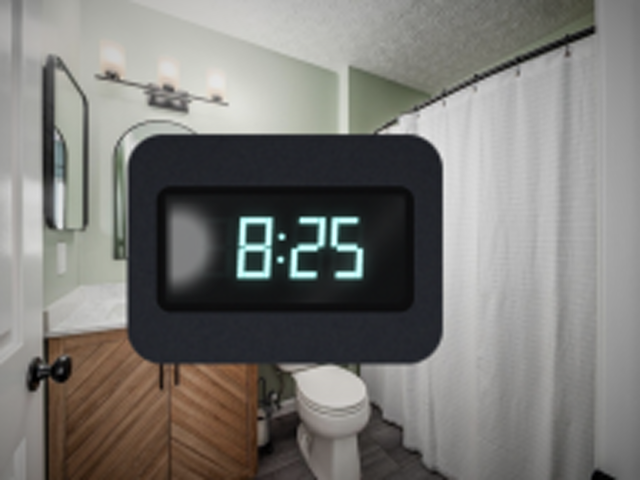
8:25
